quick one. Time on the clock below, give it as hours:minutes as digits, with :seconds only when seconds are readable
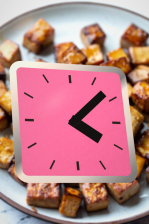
4:08
